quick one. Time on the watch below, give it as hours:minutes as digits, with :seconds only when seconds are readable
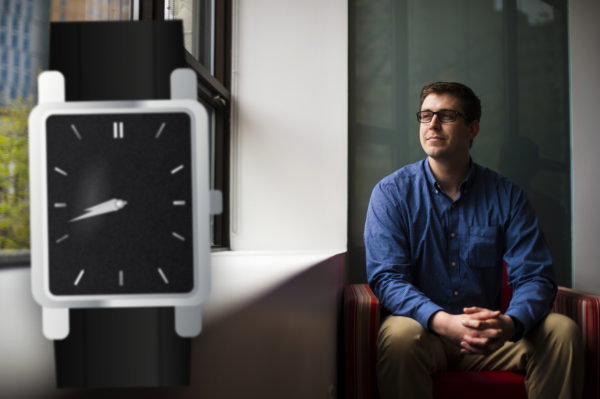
8:42
